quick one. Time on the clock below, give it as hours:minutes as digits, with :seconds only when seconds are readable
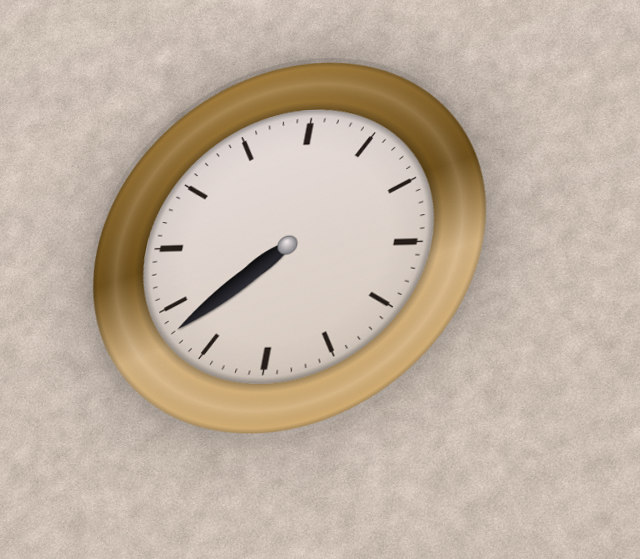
7:38
